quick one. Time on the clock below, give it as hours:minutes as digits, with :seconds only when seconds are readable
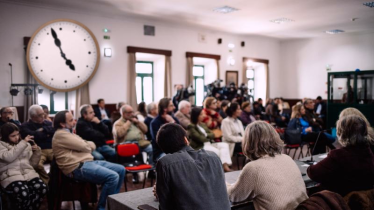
4:57
